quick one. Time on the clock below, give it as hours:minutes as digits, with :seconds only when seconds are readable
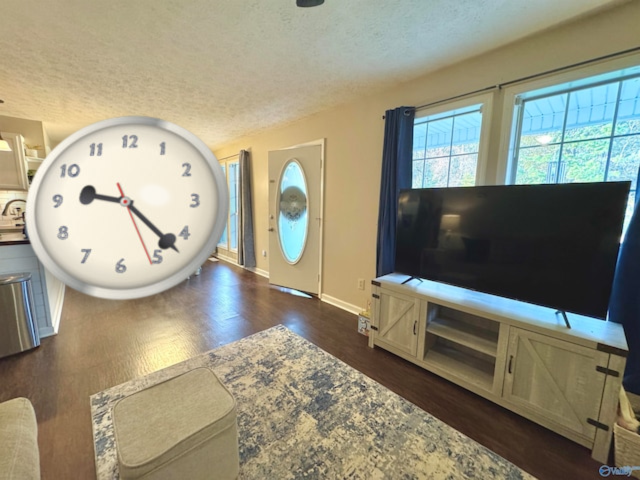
9:22:26
